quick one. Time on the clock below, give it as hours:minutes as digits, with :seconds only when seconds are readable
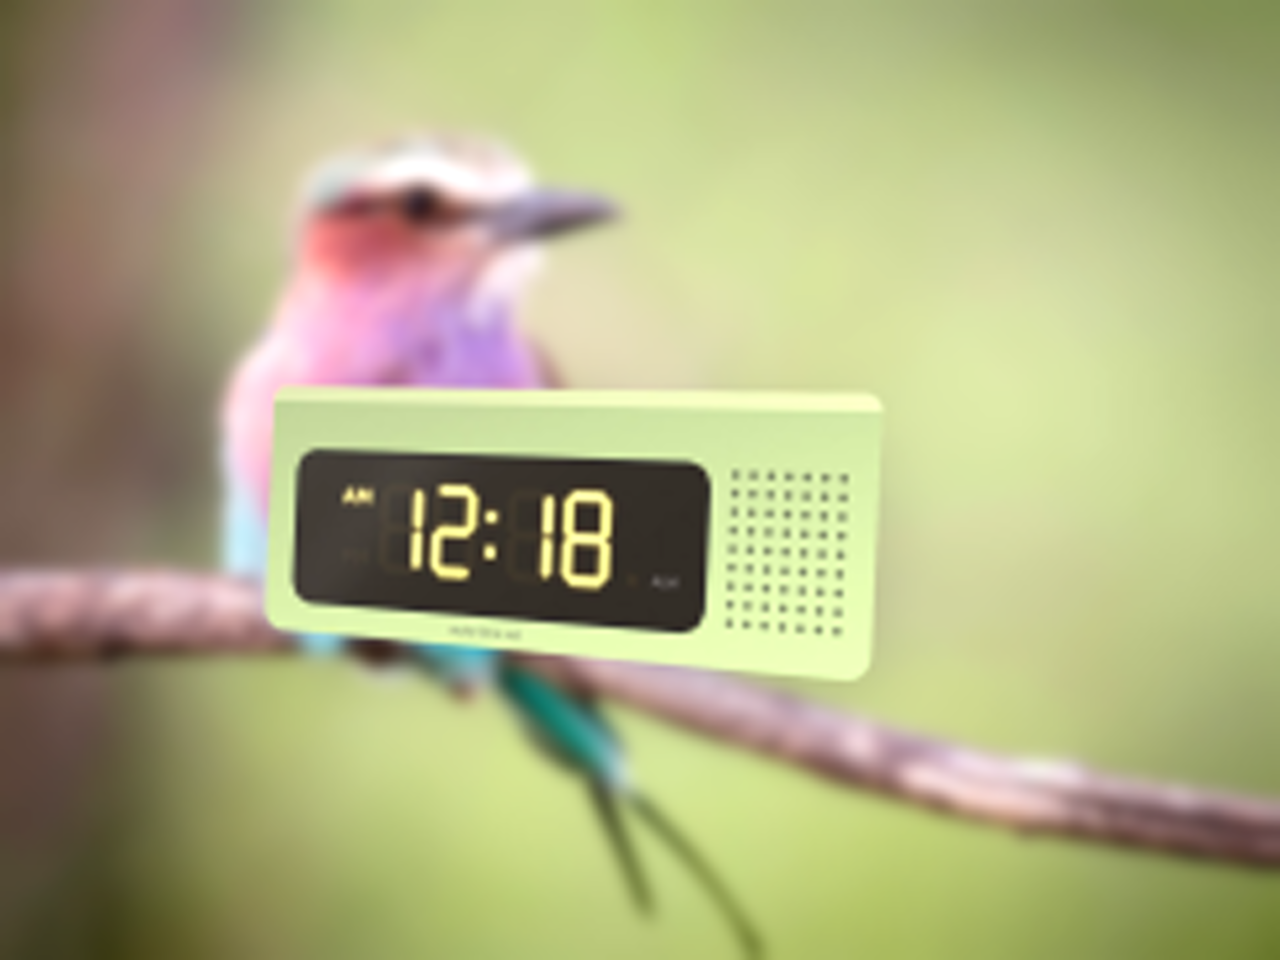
12:18
